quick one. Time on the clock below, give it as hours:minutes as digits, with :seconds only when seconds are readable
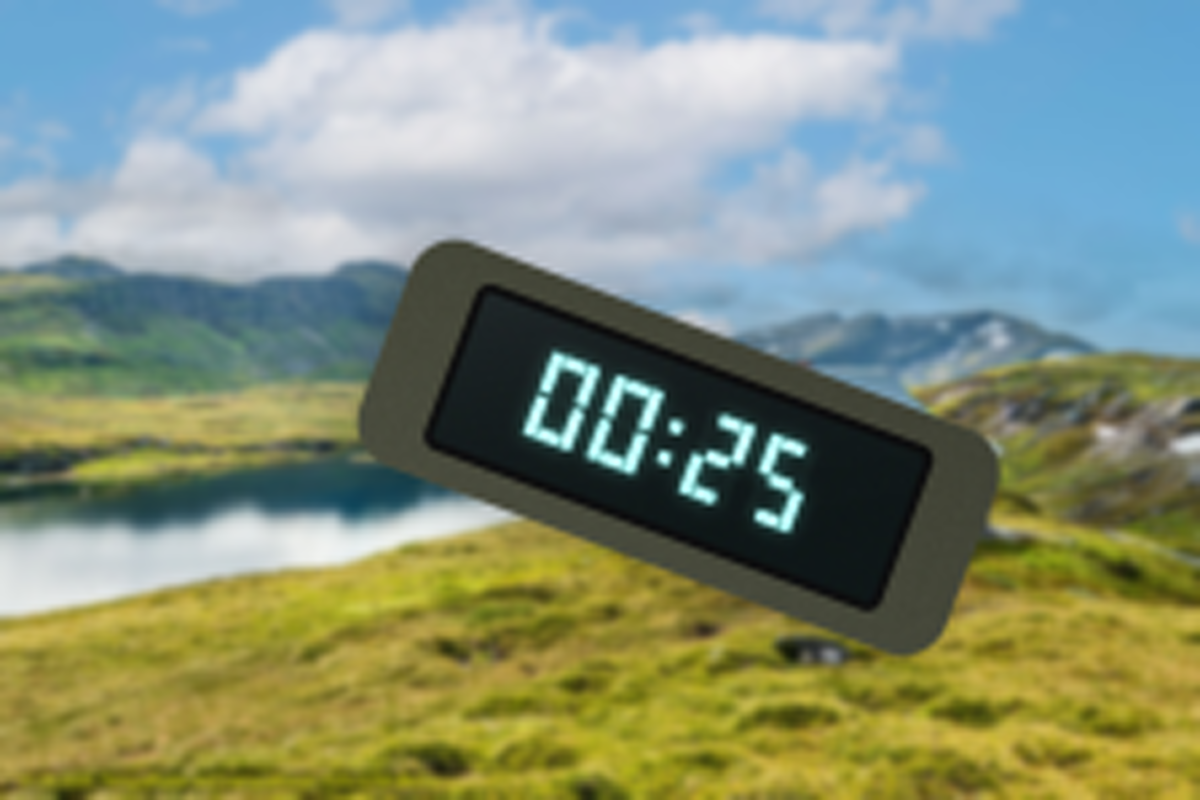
0:25
